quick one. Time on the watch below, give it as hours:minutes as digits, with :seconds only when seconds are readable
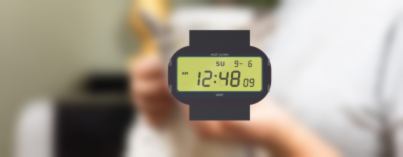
12:48
